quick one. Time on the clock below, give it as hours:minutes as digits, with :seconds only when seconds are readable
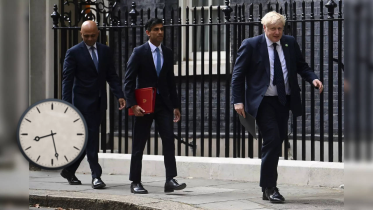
8:28
